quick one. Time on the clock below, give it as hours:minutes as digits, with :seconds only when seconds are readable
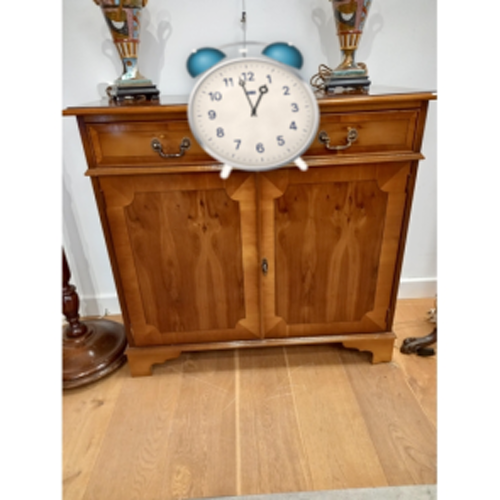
12:58
